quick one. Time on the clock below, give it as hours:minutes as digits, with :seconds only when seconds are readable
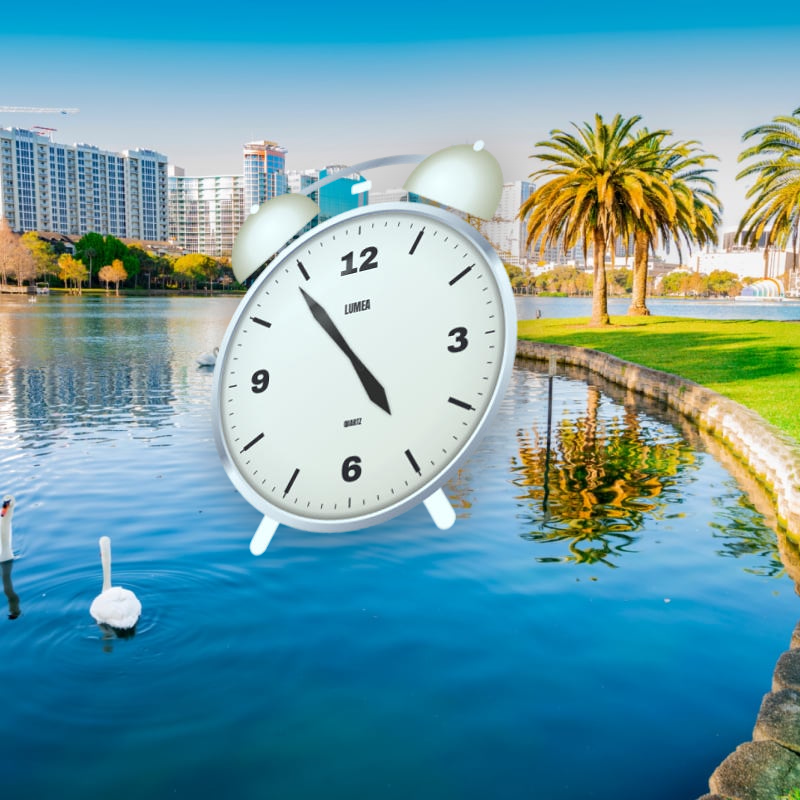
4:54
